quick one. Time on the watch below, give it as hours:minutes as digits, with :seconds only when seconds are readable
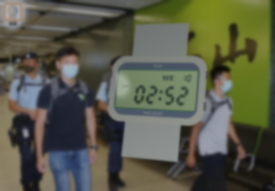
2:52
